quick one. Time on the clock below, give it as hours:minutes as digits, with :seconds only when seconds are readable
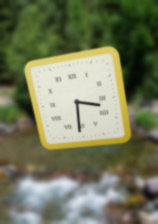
3:31
